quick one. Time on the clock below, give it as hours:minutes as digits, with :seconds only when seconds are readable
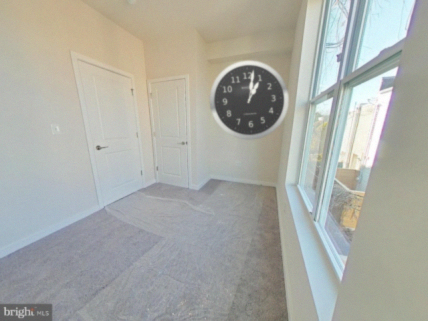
1:02
